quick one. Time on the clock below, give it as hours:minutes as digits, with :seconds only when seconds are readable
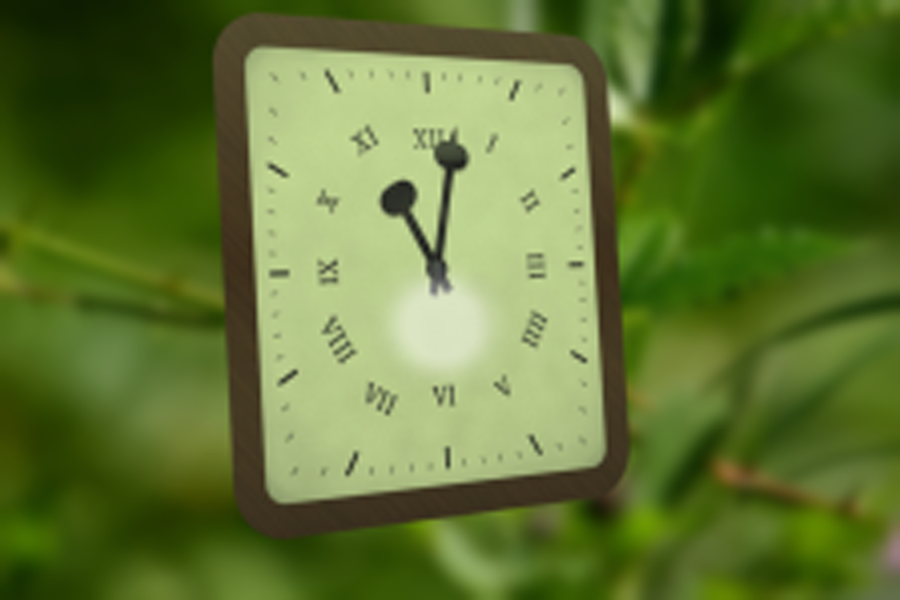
11:02
